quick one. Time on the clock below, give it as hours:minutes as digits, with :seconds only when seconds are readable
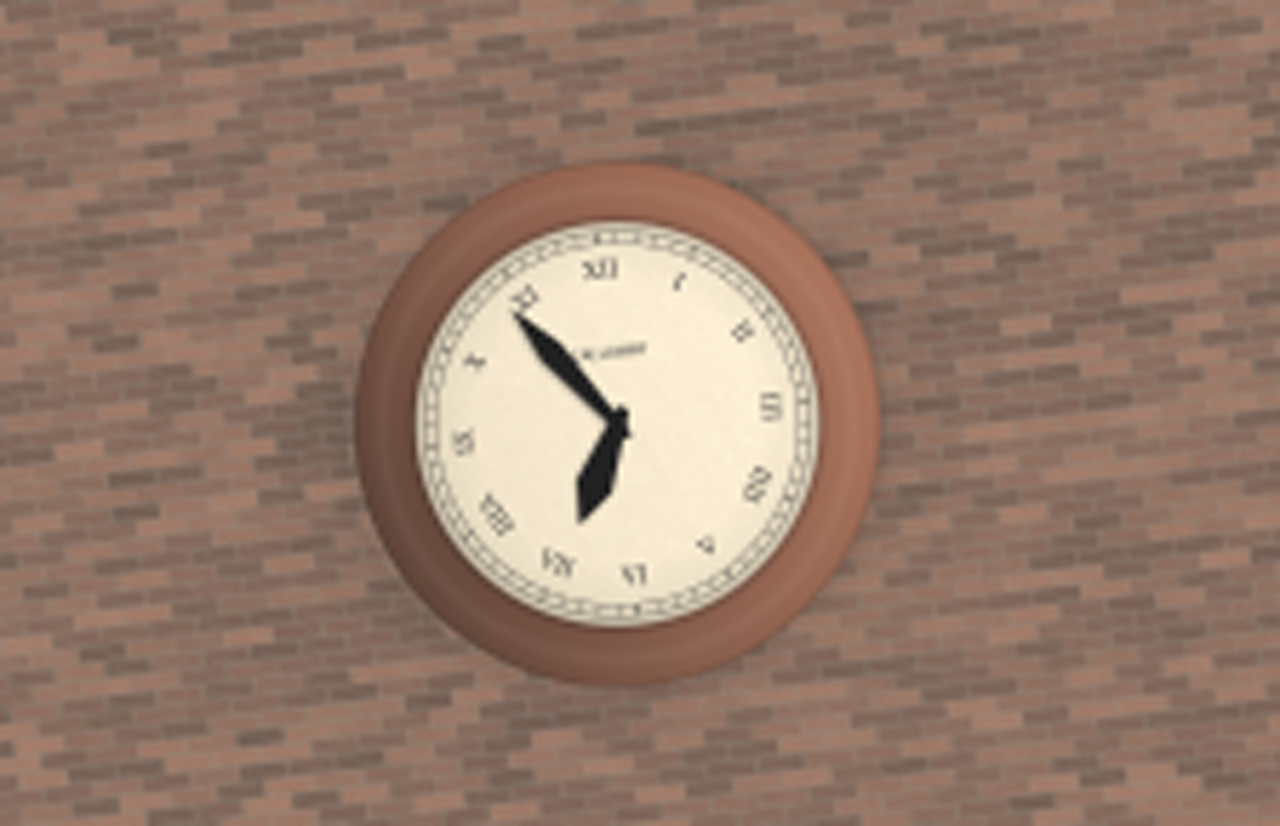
6:54
